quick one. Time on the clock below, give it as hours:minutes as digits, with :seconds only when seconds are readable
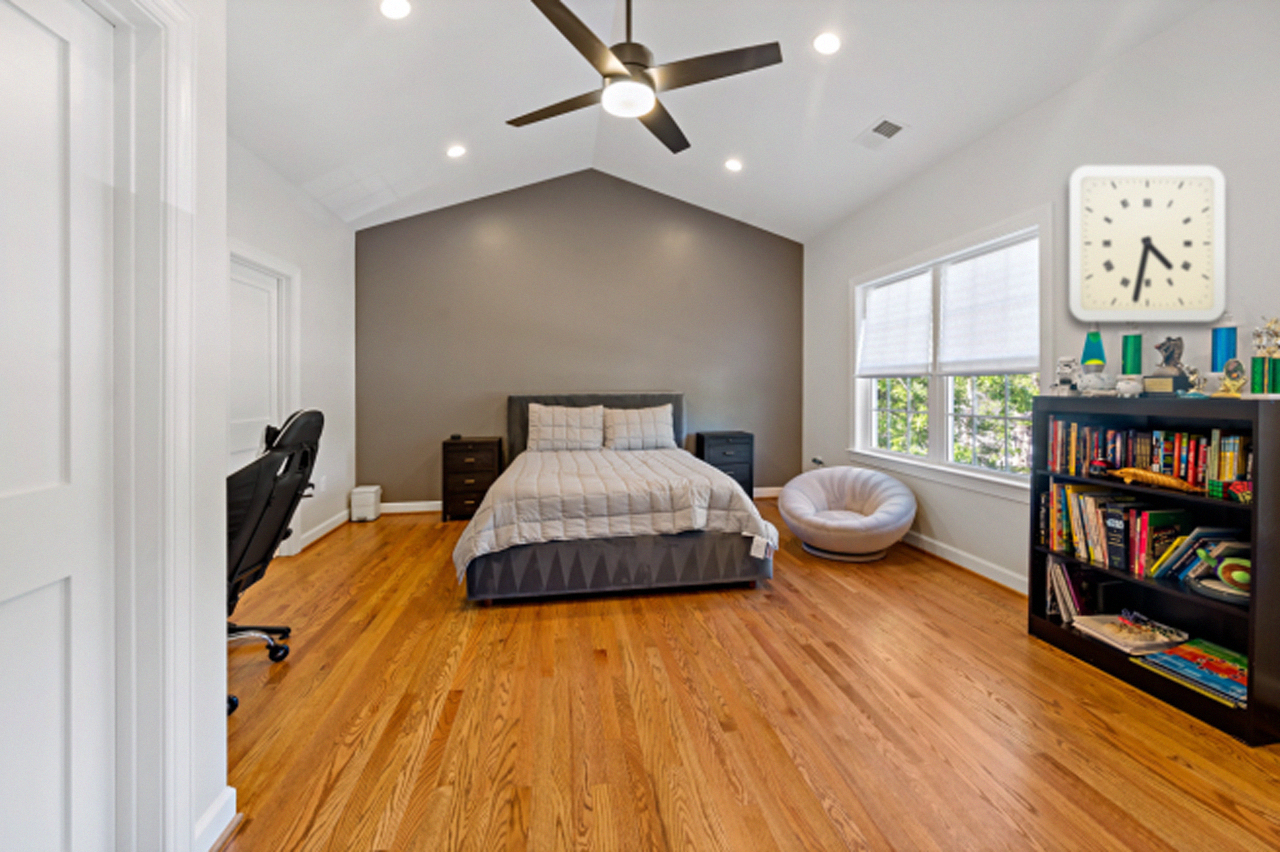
4:32
